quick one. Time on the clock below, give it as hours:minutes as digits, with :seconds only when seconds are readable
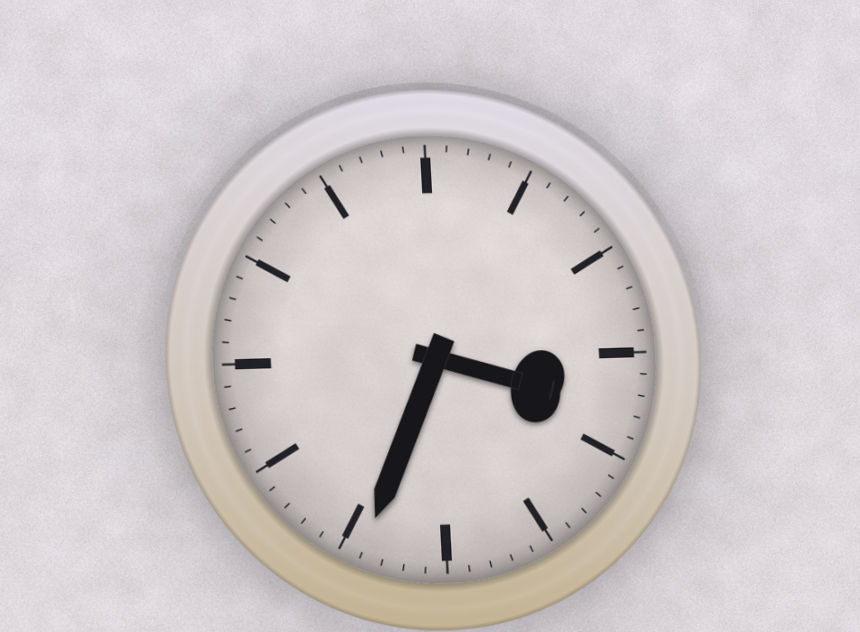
3:34
